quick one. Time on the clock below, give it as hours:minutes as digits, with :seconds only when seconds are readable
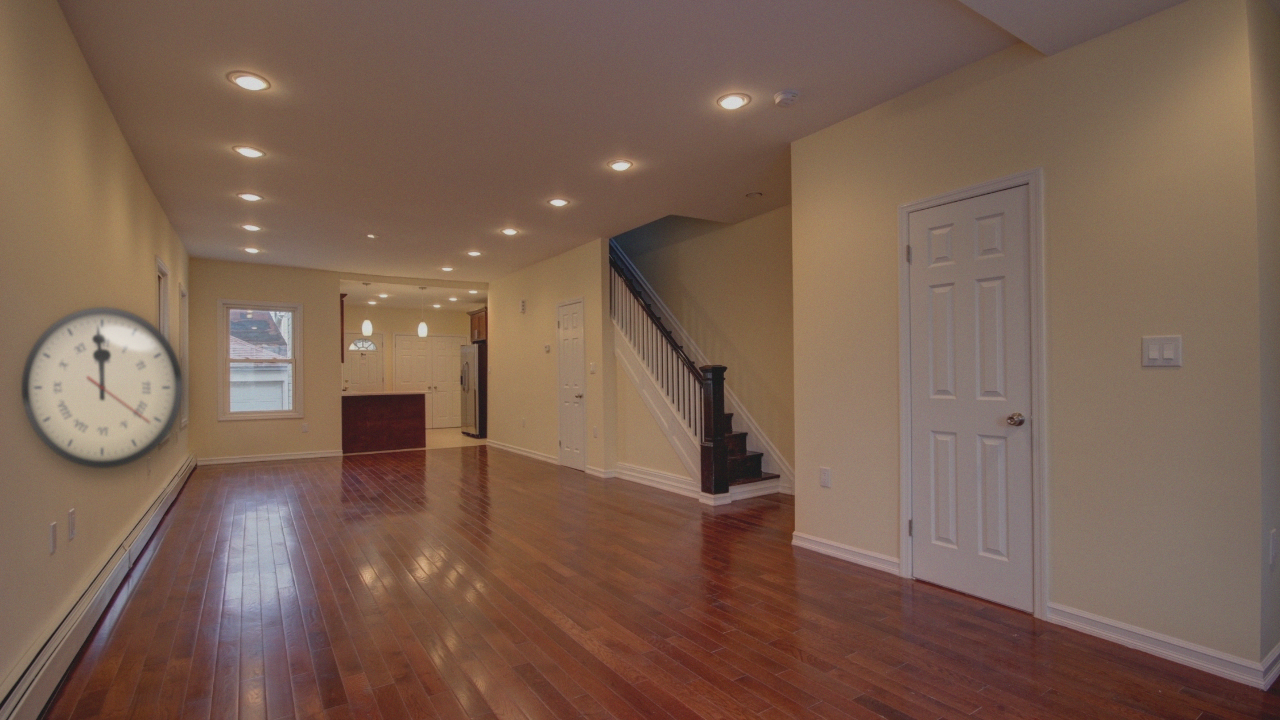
11:59:21
